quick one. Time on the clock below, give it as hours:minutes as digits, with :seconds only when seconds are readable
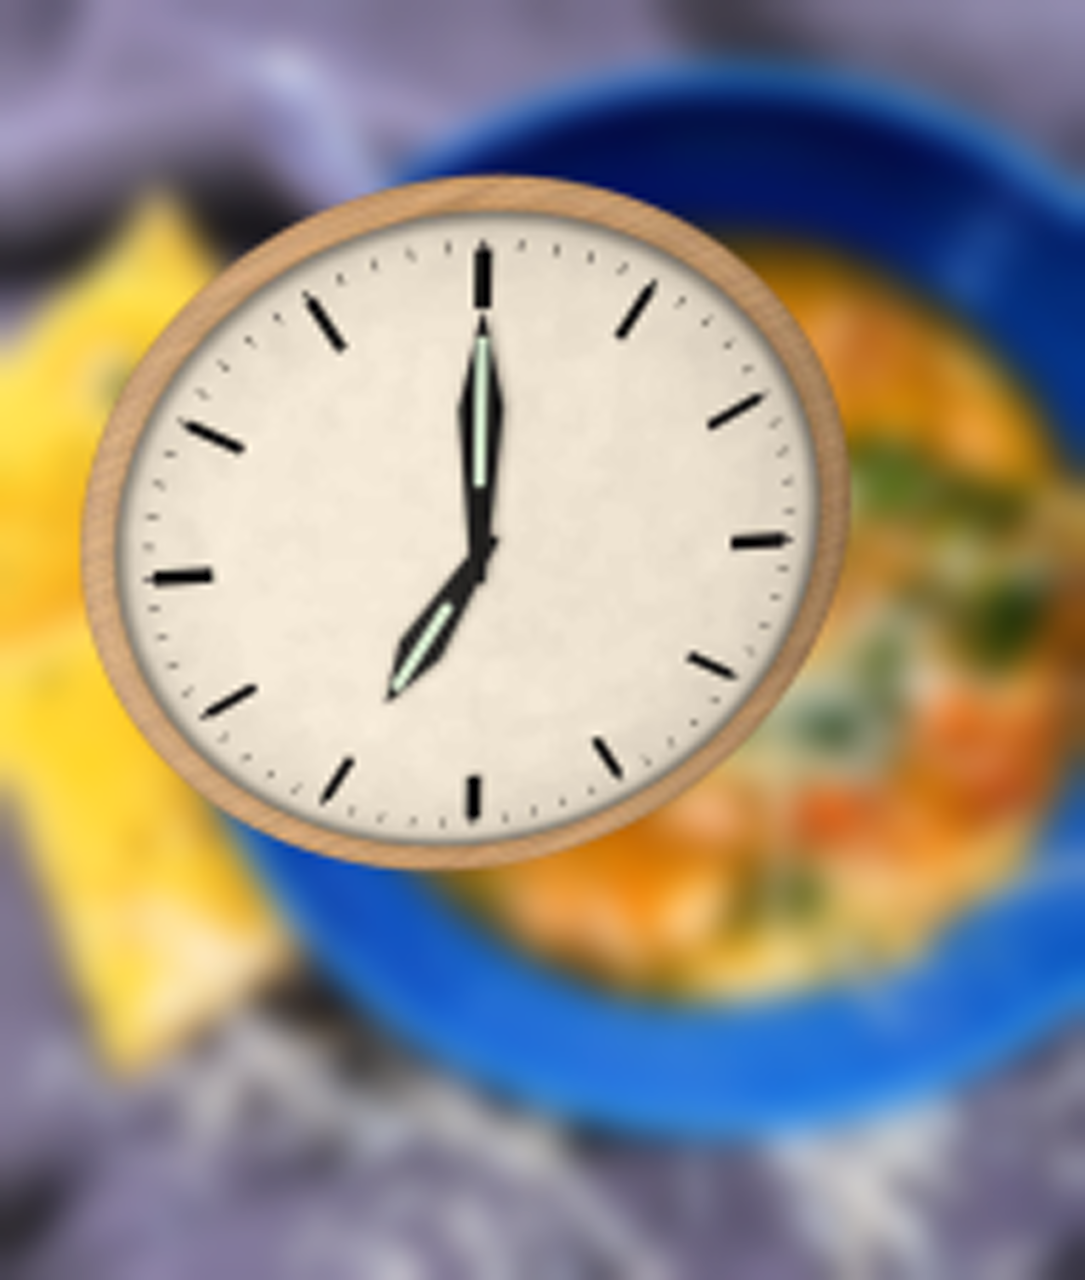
7:00
